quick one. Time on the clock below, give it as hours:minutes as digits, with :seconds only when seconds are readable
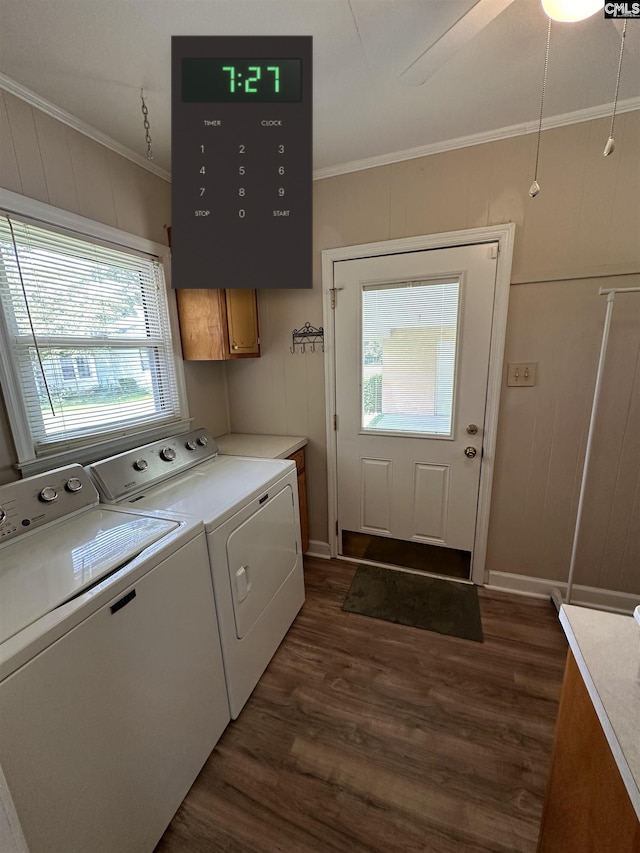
7:27
